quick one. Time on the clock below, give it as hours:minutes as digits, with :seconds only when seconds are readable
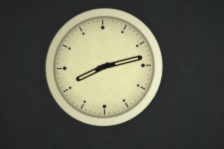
8:13
